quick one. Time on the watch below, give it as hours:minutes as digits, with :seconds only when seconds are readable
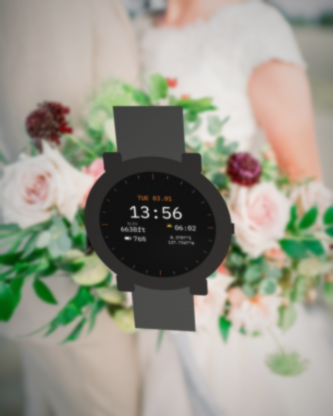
13:56
